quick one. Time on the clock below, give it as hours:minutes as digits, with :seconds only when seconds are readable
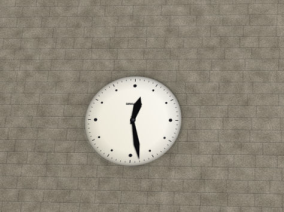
12:28
